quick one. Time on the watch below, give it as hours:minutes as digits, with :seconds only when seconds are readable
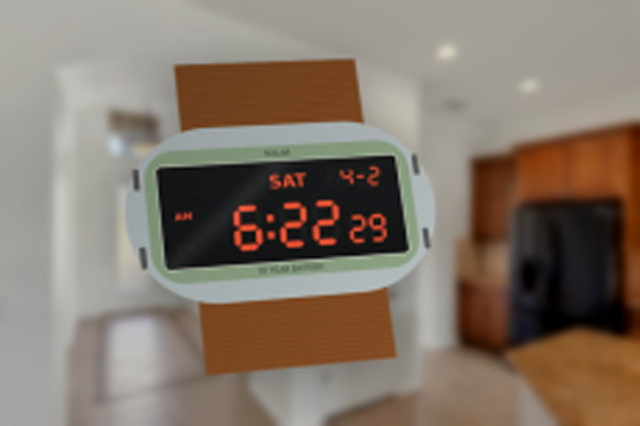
6:22:29
